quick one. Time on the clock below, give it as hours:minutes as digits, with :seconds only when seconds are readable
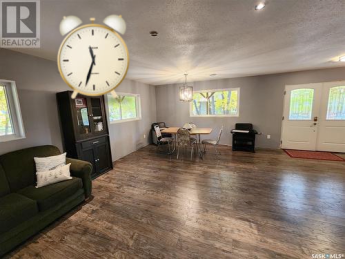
11:33
